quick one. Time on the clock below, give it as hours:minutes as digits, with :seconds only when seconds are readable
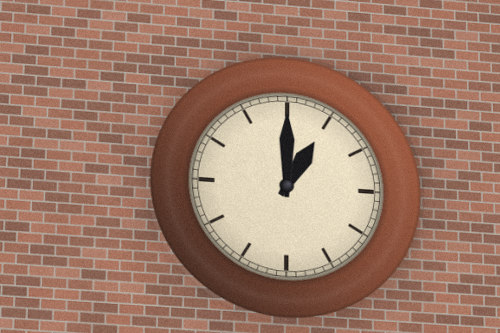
1:00
